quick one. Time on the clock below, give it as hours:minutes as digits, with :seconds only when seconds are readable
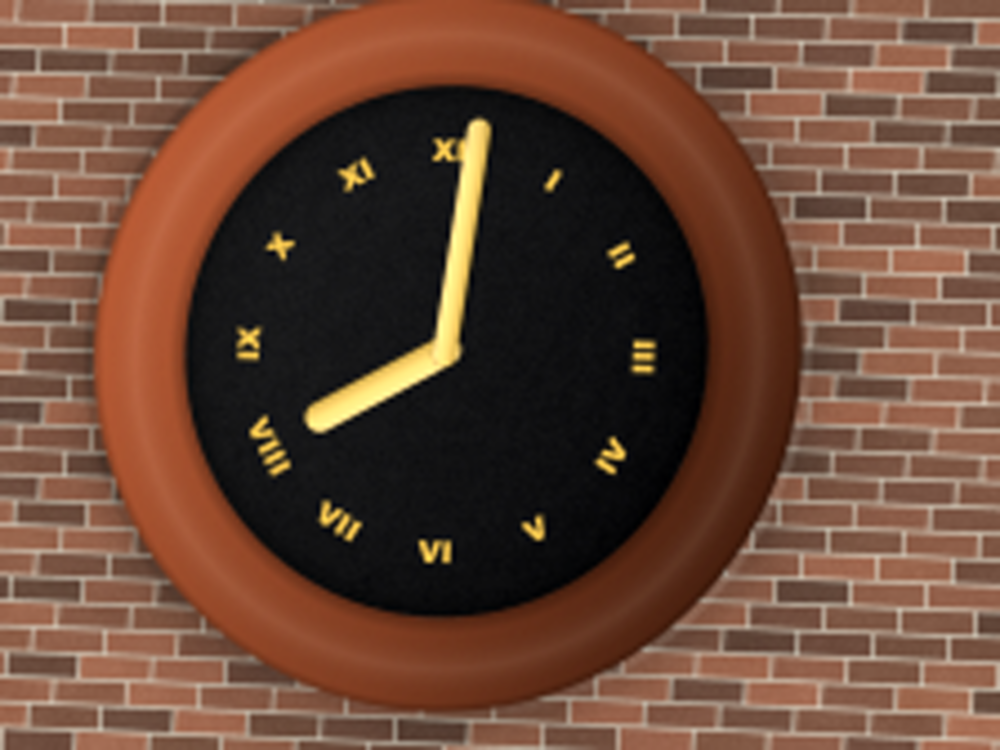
8:01
